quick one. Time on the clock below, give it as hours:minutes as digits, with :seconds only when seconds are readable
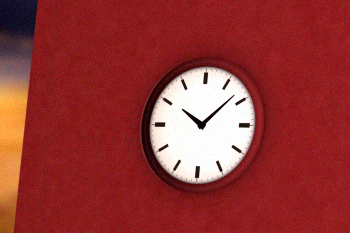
10:08
